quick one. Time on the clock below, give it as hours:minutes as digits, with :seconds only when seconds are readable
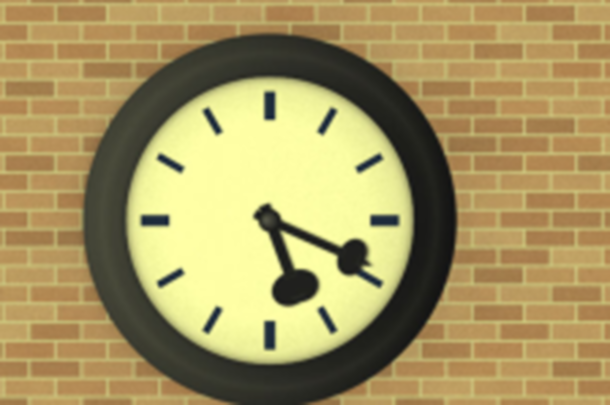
5:19
